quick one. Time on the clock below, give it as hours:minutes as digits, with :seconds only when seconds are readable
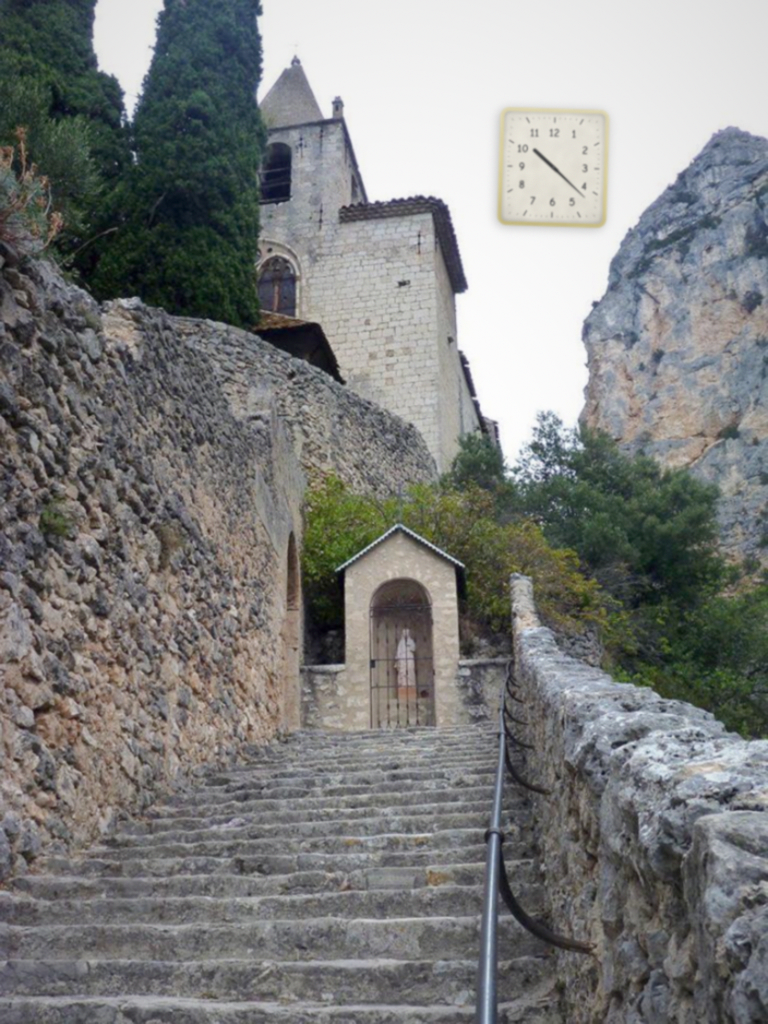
10:22
